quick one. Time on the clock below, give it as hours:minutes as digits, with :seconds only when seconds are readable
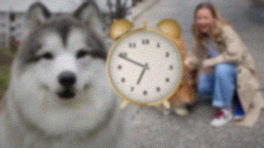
6:49
